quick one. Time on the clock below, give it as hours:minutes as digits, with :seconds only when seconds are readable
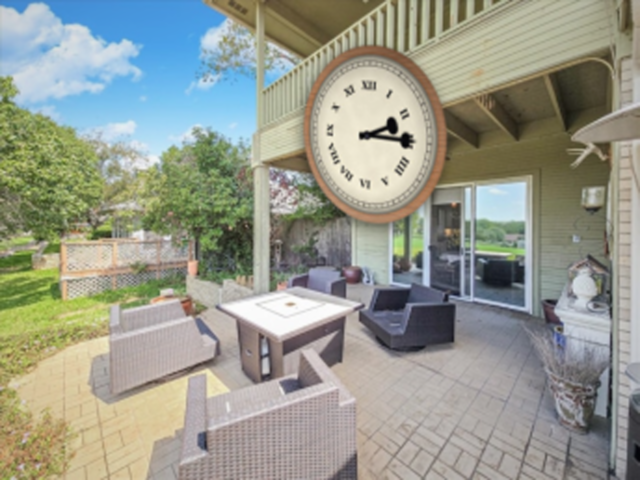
2:15
